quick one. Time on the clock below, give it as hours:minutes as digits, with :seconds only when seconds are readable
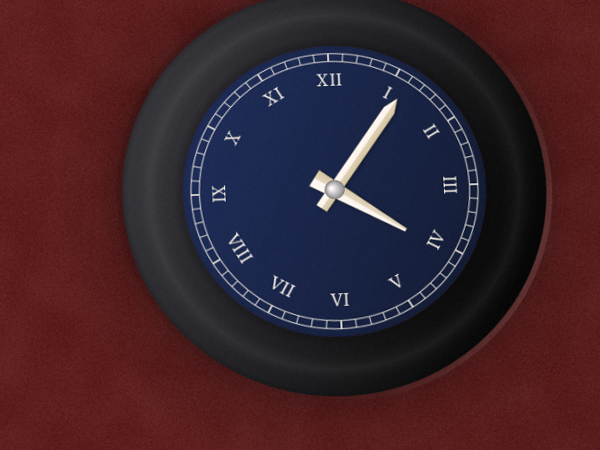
4:06
